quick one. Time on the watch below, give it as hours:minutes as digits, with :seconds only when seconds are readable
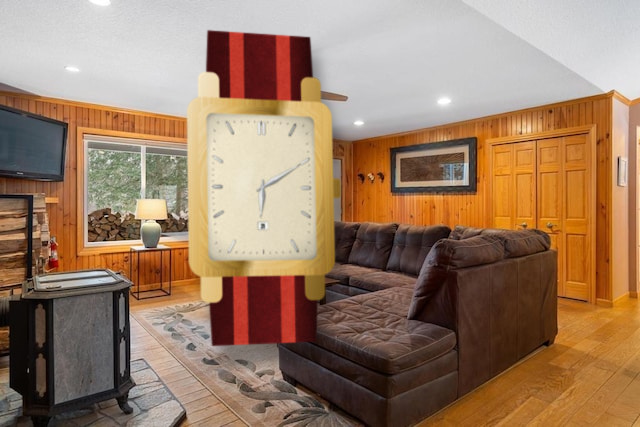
6:10
